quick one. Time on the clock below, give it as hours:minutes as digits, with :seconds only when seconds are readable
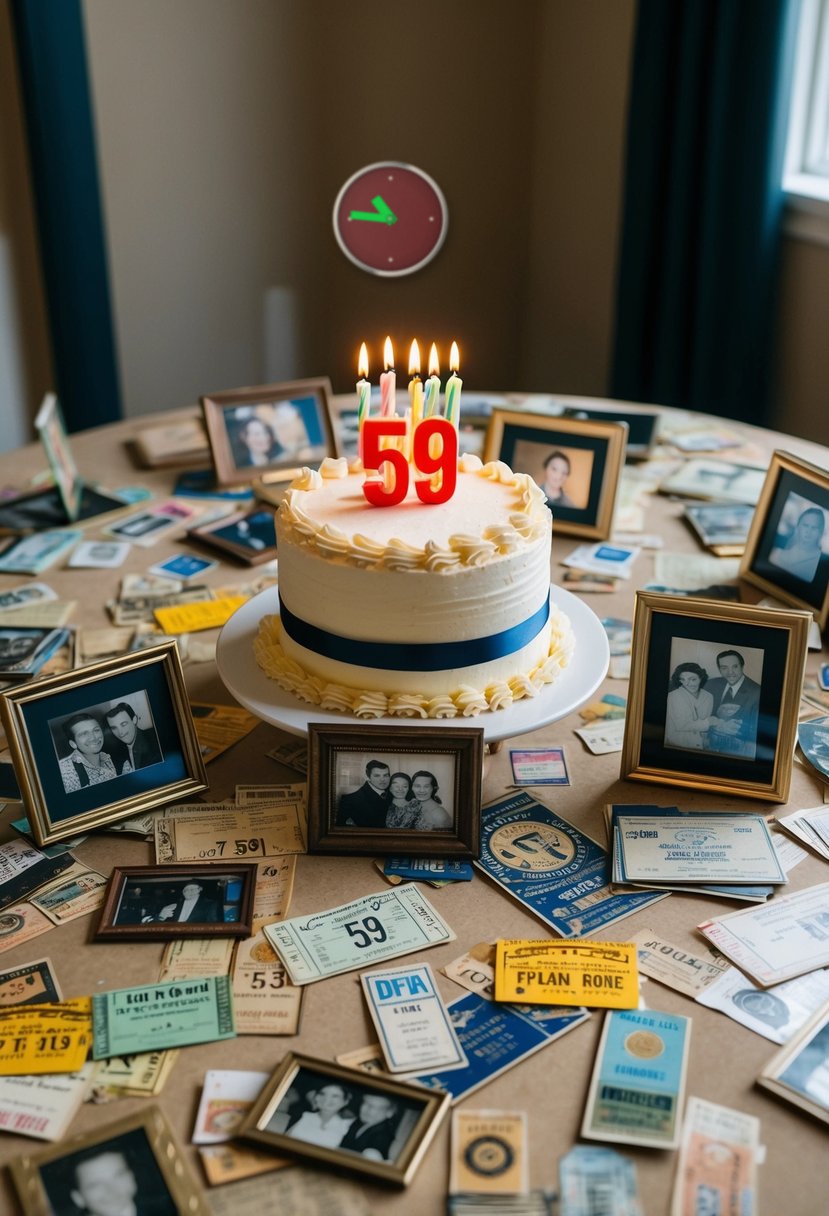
10:46
